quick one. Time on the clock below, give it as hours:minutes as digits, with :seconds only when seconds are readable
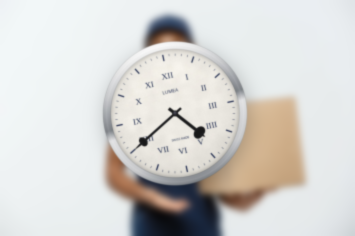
4:40
